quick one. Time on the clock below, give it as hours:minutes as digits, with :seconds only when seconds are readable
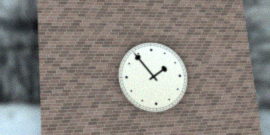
1:54
